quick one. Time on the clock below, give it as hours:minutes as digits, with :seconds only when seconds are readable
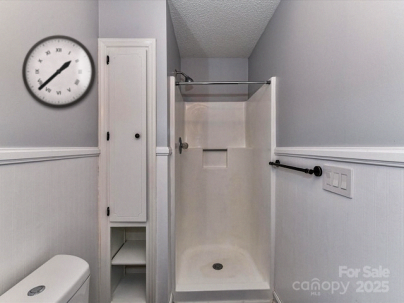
1:38
